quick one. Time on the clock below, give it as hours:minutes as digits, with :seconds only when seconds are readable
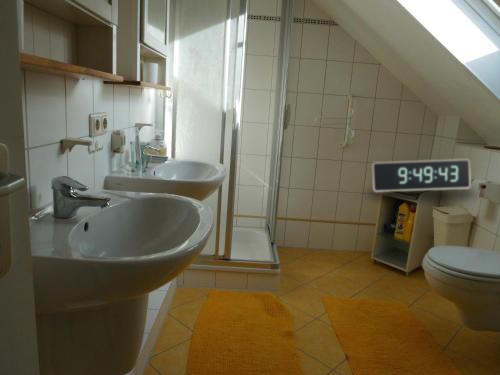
9:49:43
